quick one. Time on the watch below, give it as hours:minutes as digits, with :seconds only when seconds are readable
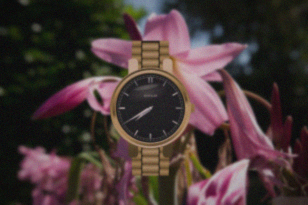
7:40
